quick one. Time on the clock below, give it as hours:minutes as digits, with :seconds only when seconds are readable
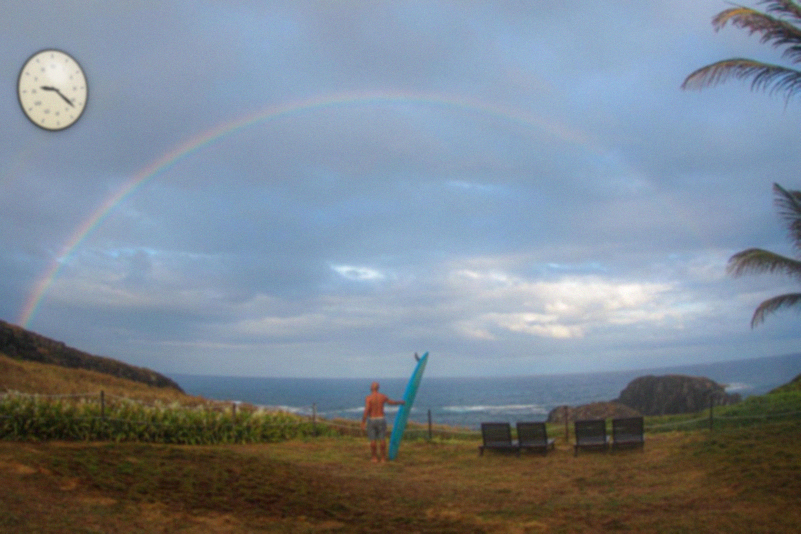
9:22
